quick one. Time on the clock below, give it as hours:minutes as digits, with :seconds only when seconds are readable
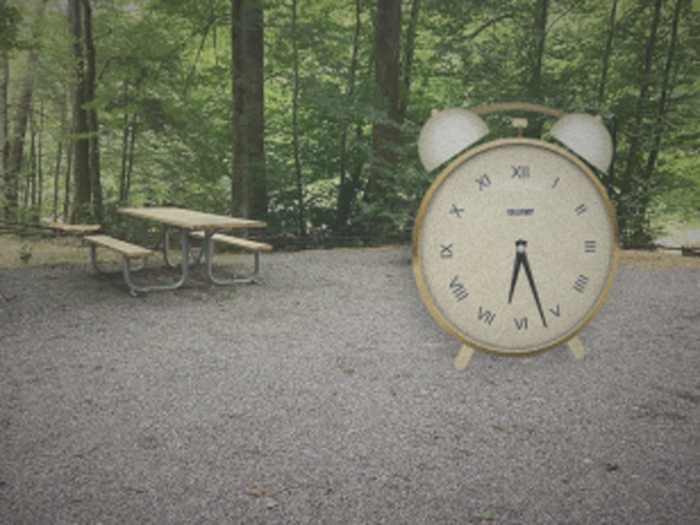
6:27
